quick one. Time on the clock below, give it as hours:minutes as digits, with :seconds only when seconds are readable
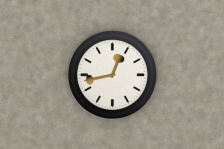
12:43
